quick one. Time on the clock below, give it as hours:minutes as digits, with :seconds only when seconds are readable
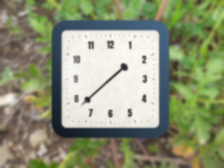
1:38
